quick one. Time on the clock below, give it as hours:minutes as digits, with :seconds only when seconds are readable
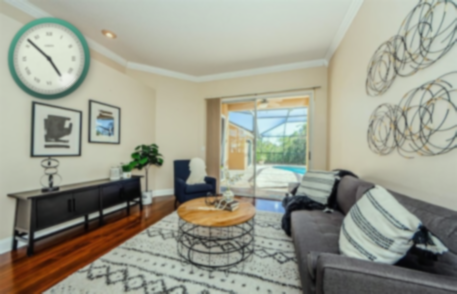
4:52
